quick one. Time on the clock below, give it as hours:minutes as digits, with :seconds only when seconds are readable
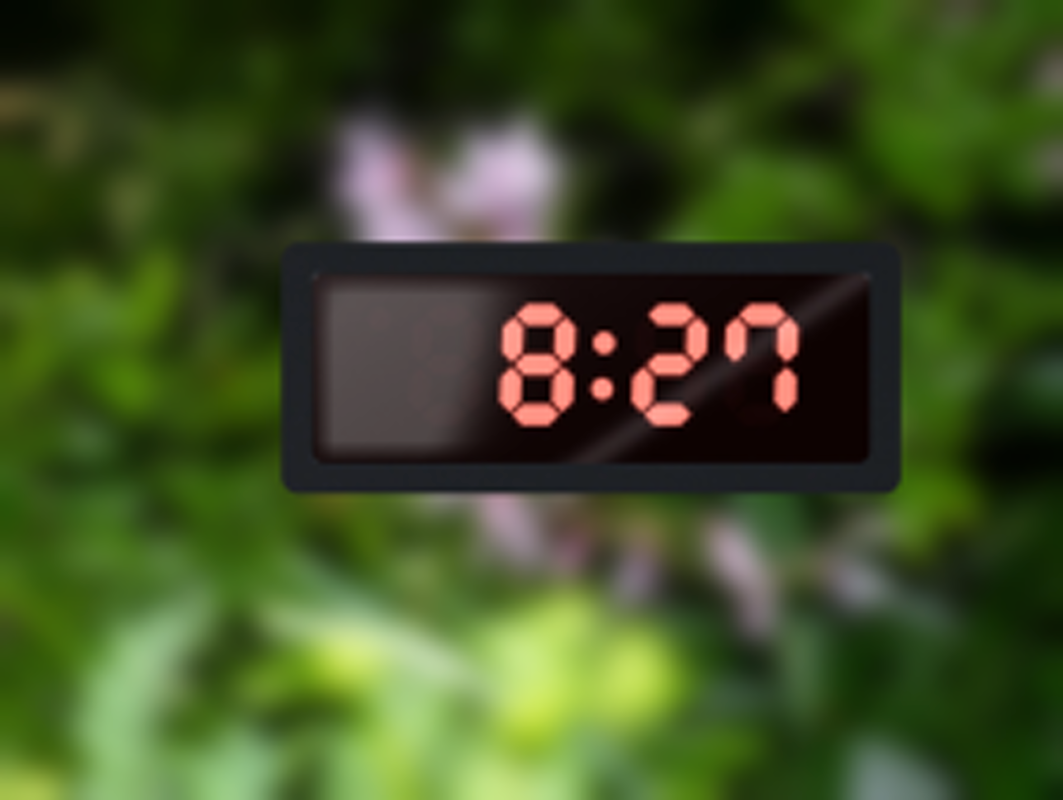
8:27
